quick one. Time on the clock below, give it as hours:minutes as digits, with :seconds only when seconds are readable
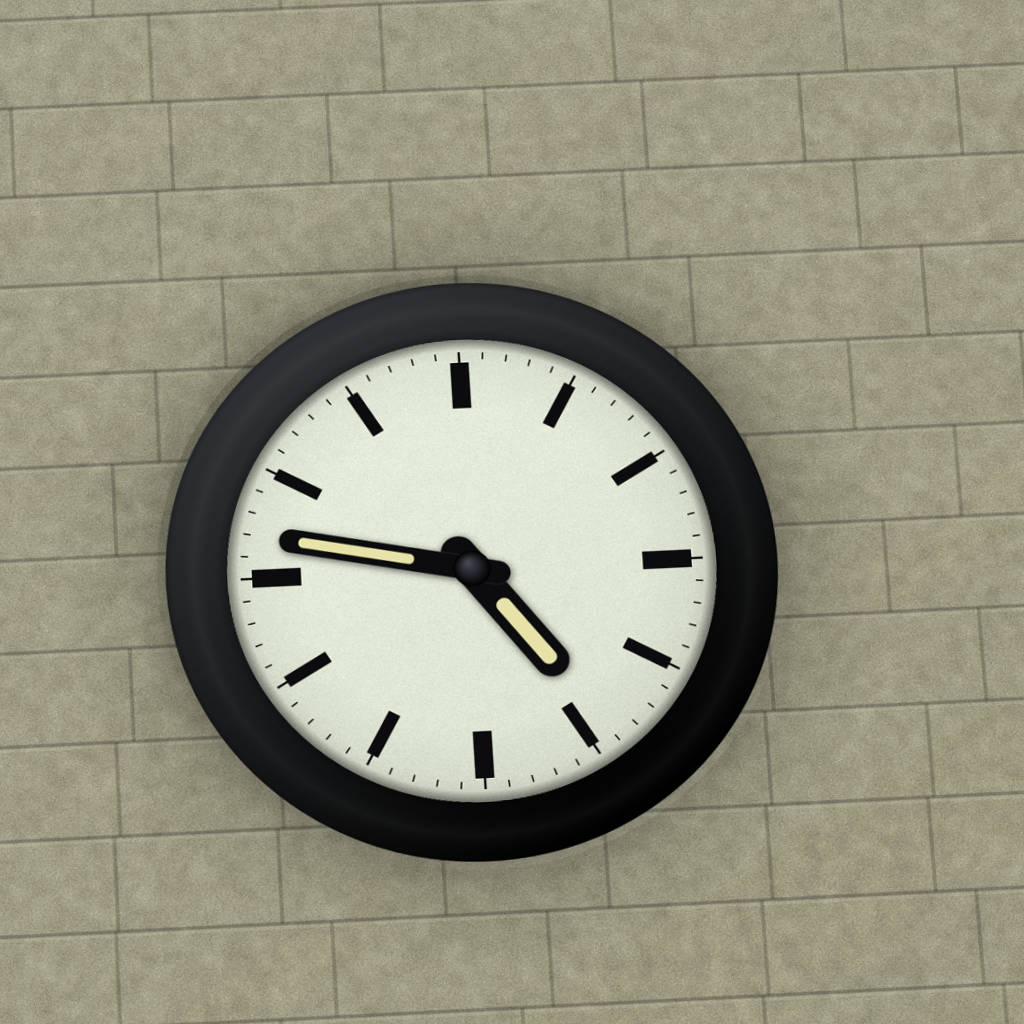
4:47
